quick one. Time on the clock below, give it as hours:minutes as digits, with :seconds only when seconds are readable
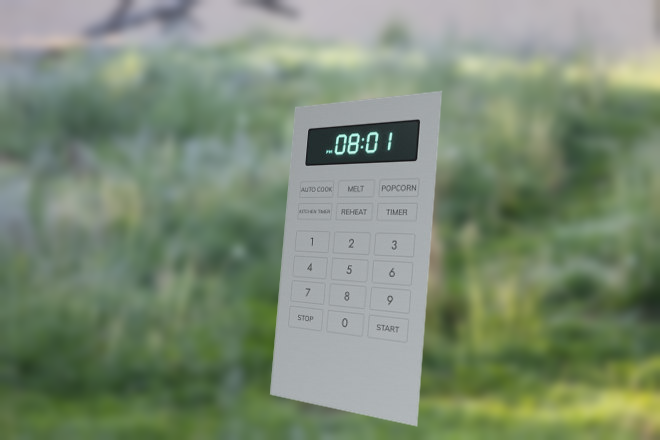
8:01
